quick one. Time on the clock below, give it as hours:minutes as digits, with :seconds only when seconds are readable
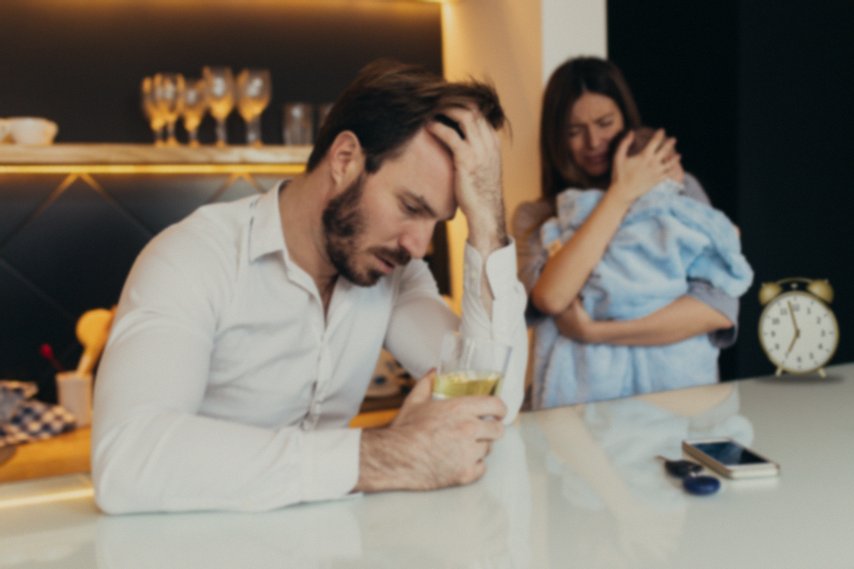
6:58
